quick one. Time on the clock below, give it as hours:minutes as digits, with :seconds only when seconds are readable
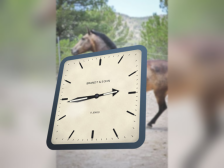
2:44
